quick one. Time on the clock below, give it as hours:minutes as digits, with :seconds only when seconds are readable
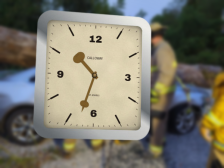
10:33
